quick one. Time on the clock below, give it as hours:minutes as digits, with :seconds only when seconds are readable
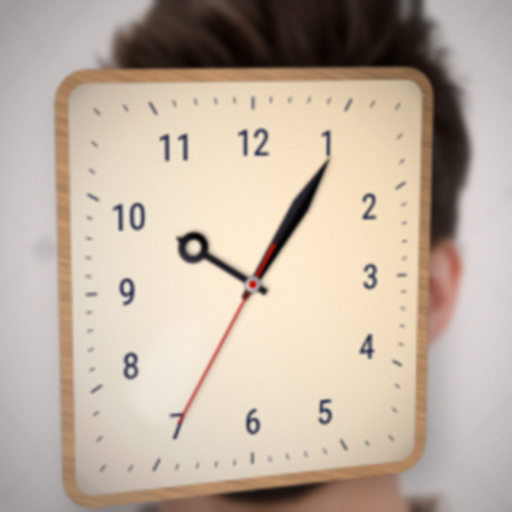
10:05:35
